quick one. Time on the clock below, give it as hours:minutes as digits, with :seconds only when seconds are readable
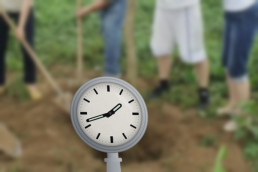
1:42
